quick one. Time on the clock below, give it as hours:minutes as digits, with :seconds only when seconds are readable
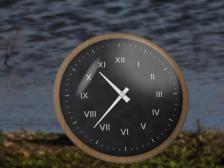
10:37
